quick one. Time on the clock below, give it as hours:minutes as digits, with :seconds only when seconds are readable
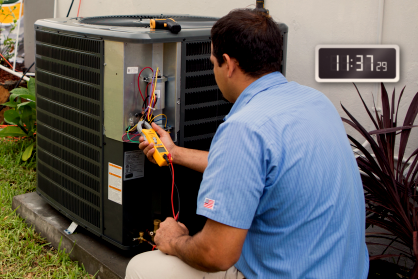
11:37:29
